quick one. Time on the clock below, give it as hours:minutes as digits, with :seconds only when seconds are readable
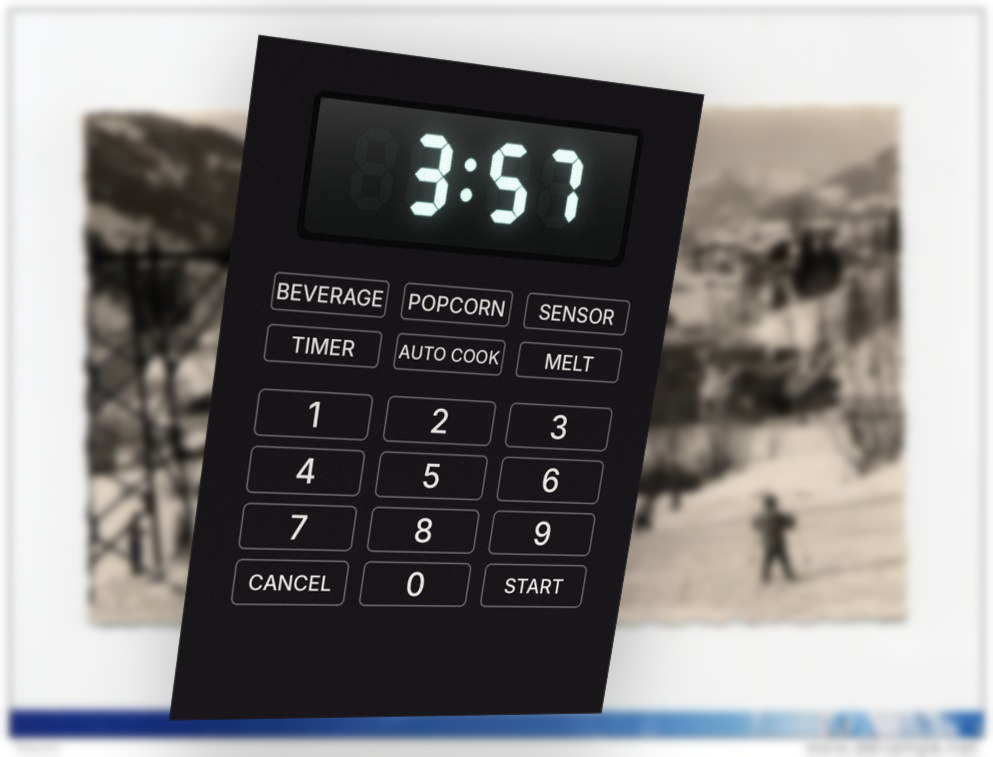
3:57
